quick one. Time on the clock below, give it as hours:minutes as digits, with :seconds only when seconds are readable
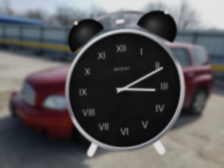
3:11
